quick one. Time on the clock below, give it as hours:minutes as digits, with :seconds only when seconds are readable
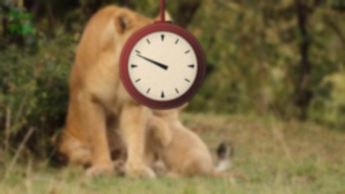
9:49
